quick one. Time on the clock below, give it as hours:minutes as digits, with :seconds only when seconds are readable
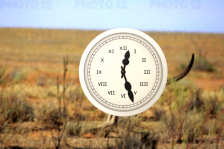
12:27
